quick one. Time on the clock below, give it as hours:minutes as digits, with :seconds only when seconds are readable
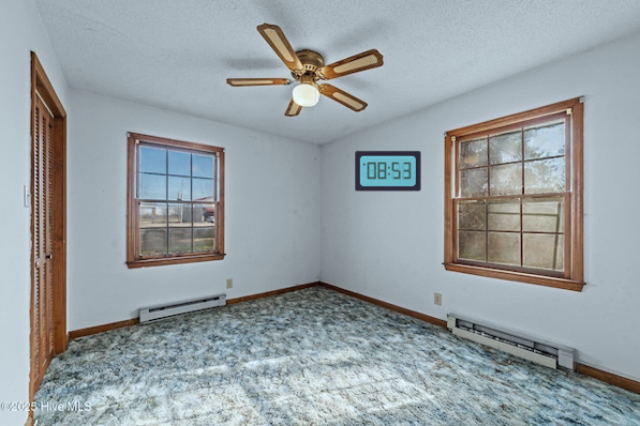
8:53
